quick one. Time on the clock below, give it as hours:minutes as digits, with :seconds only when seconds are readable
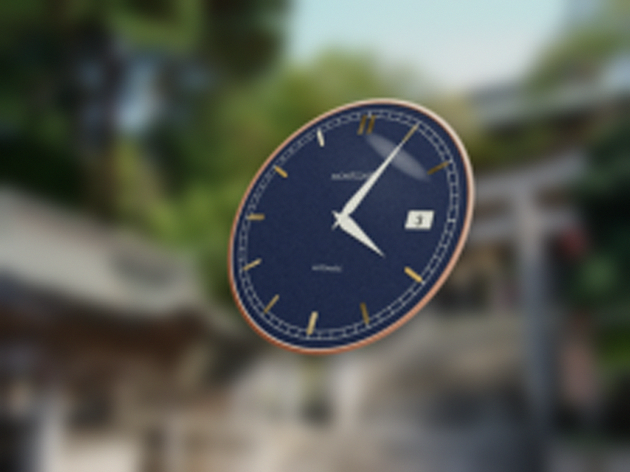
4:05
